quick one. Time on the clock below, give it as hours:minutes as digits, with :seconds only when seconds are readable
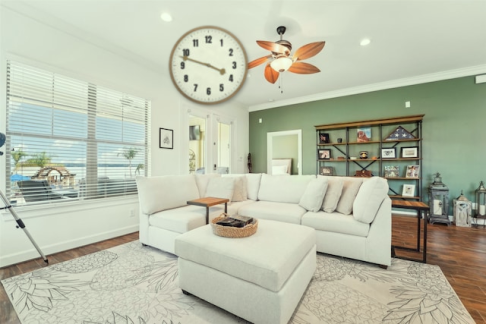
3:48
